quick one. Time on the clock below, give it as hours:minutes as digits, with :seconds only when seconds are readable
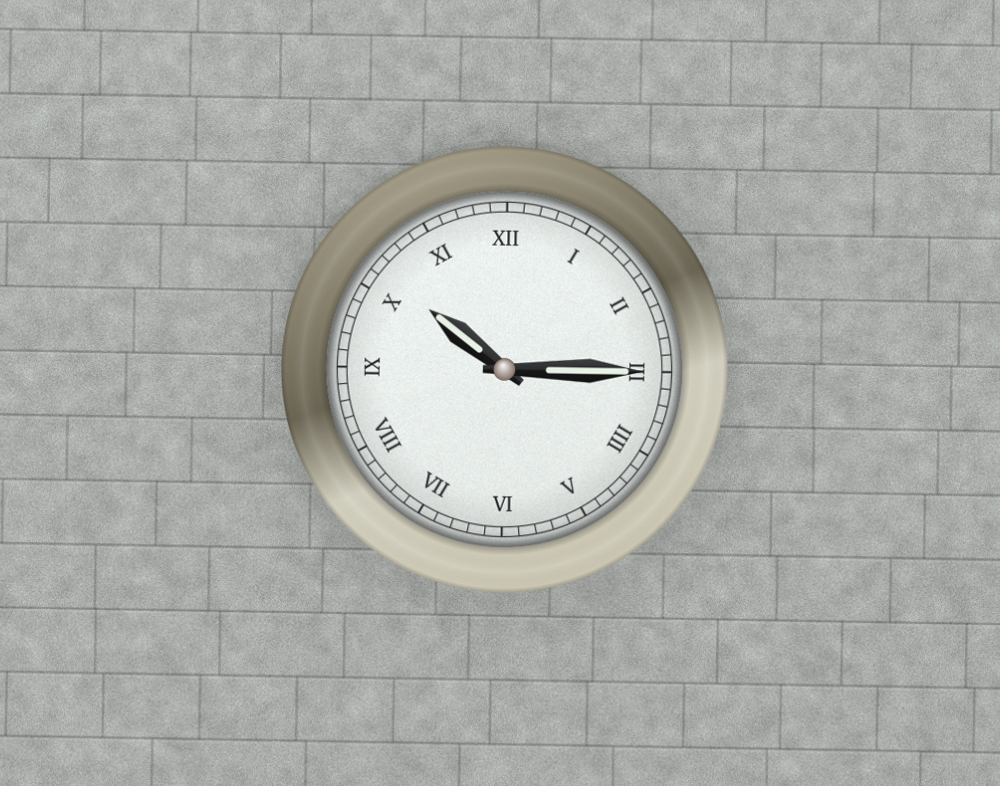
10:15
